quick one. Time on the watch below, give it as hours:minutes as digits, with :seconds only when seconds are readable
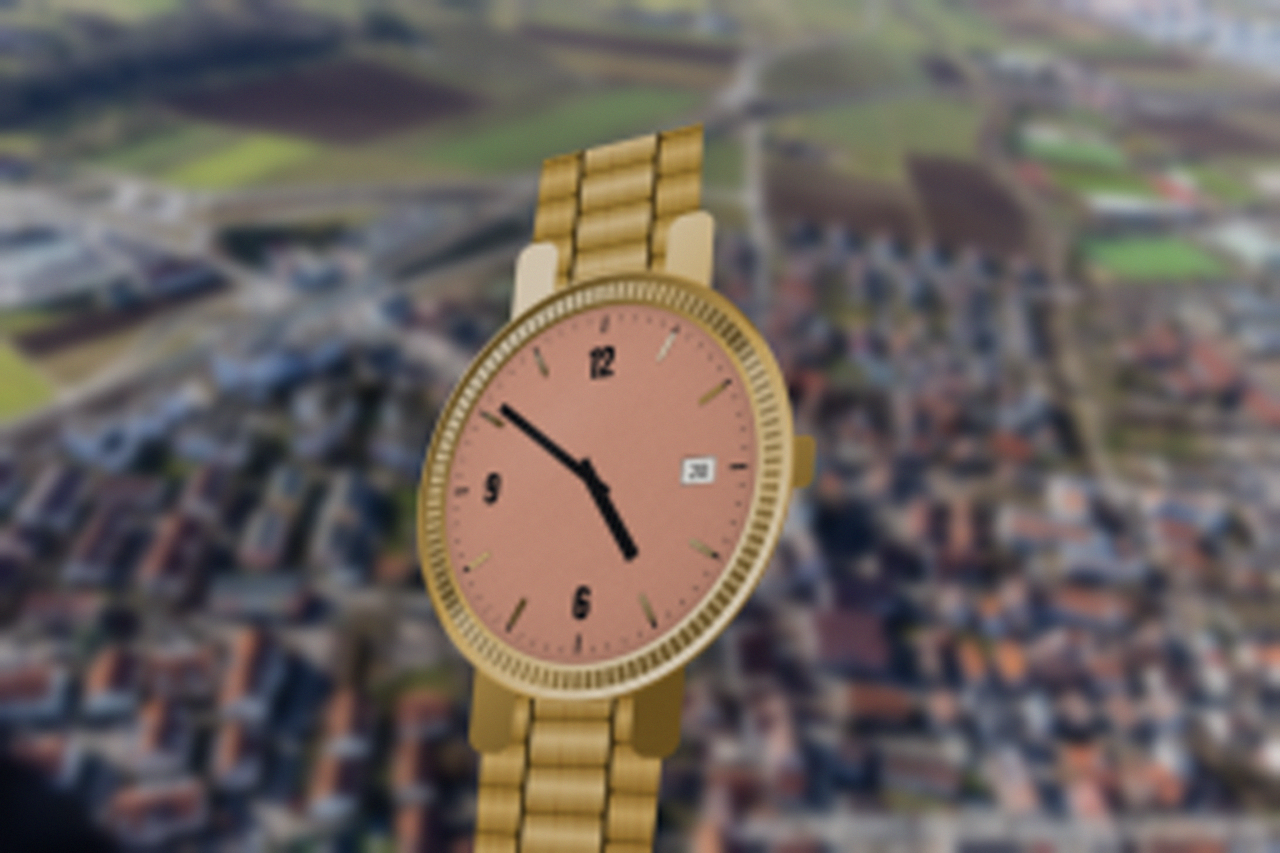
4:51
